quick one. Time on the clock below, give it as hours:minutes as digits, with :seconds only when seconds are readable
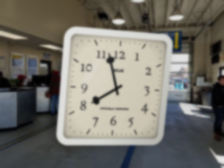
7:57
